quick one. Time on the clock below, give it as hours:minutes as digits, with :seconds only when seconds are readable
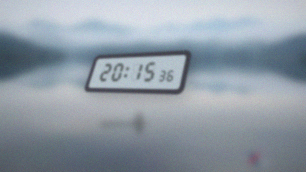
20:15
